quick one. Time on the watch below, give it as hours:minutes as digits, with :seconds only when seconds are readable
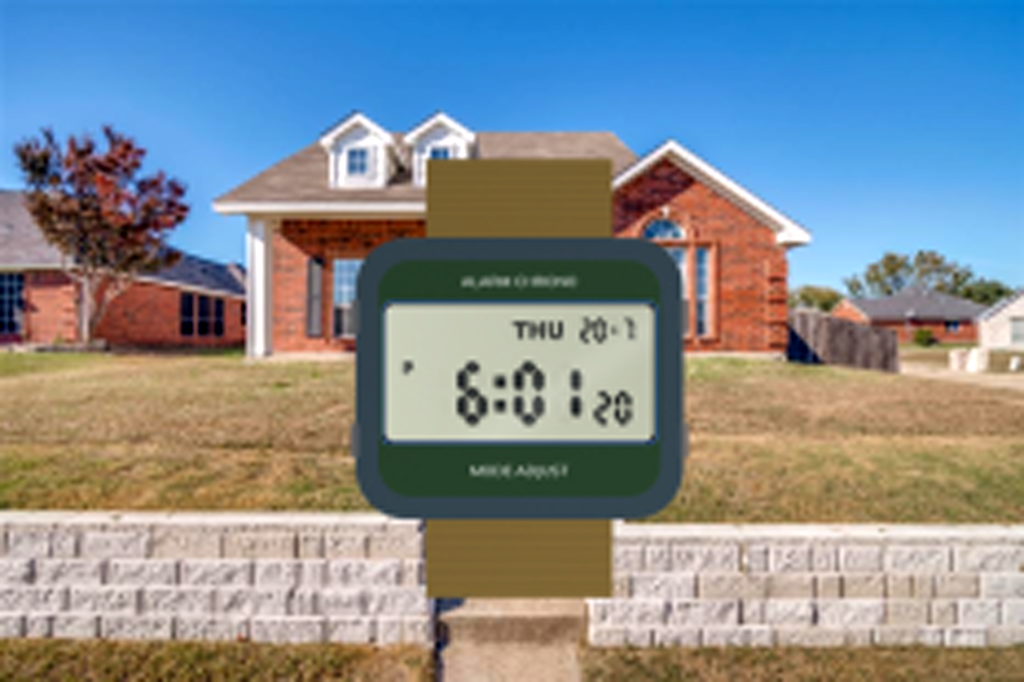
6:01:20
